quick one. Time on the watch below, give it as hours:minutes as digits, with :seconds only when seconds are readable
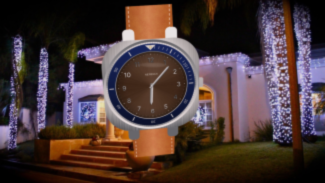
6:07
